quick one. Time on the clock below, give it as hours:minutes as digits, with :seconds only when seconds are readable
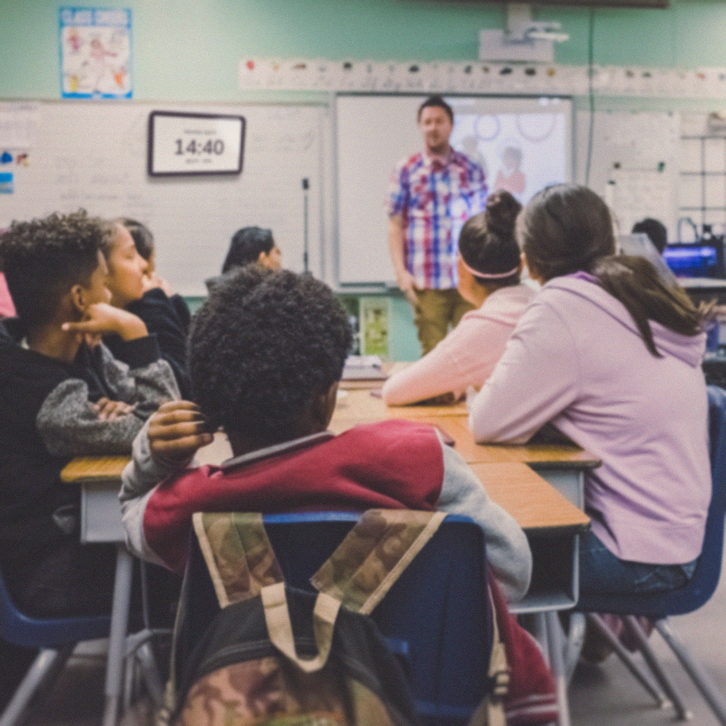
14:40
